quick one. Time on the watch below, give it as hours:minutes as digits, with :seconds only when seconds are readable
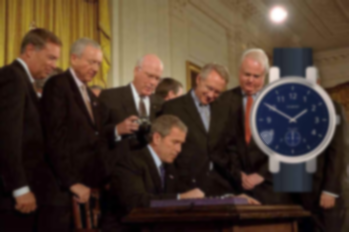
1:50
